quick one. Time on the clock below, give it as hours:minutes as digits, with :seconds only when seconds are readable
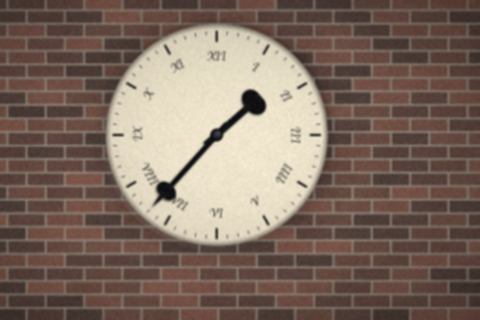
1:37
